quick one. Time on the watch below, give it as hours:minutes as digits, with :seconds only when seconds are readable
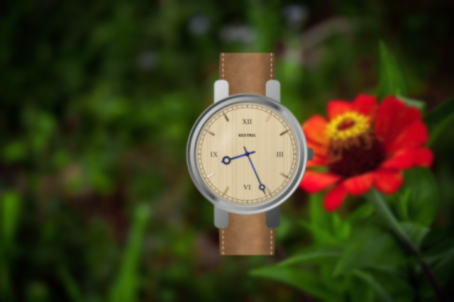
8:26
